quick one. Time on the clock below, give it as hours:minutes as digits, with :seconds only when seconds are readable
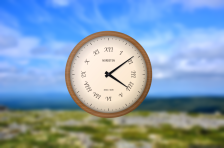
4:09
